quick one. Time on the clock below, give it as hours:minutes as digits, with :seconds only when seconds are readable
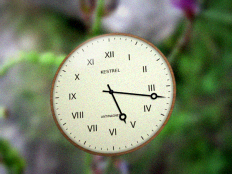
5:17
